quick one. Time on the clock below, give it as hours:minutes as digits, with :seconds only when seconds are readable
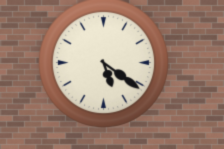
5:21
